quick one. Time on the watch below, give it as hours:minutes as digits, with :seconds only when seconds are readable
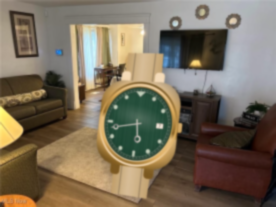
5:43
